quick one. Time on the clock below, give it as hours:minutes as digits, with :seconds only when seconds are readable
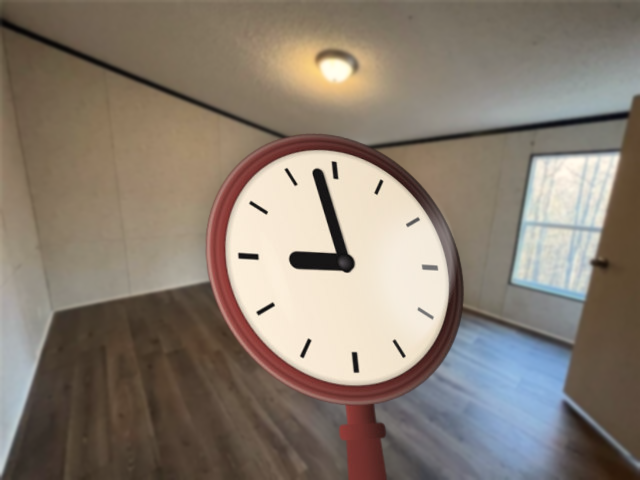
8:58
